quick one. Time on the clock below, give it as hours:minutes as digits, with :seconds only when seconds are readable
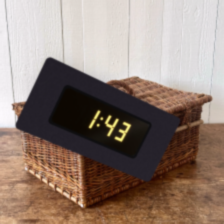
1:43
